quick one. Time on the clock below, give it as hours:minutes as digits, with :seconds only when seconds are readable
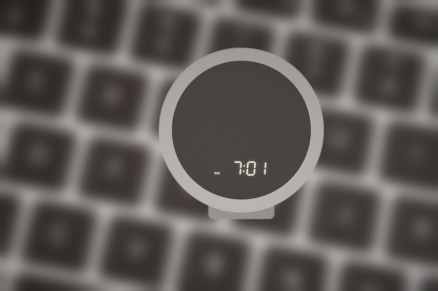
7:01
